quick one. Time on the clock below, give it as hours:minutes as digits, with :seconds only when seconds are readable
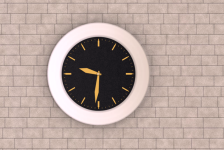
9:31
